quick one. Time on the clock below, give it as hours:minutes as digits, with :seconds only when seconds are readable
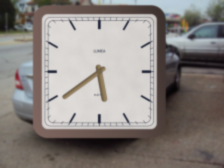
5:39
